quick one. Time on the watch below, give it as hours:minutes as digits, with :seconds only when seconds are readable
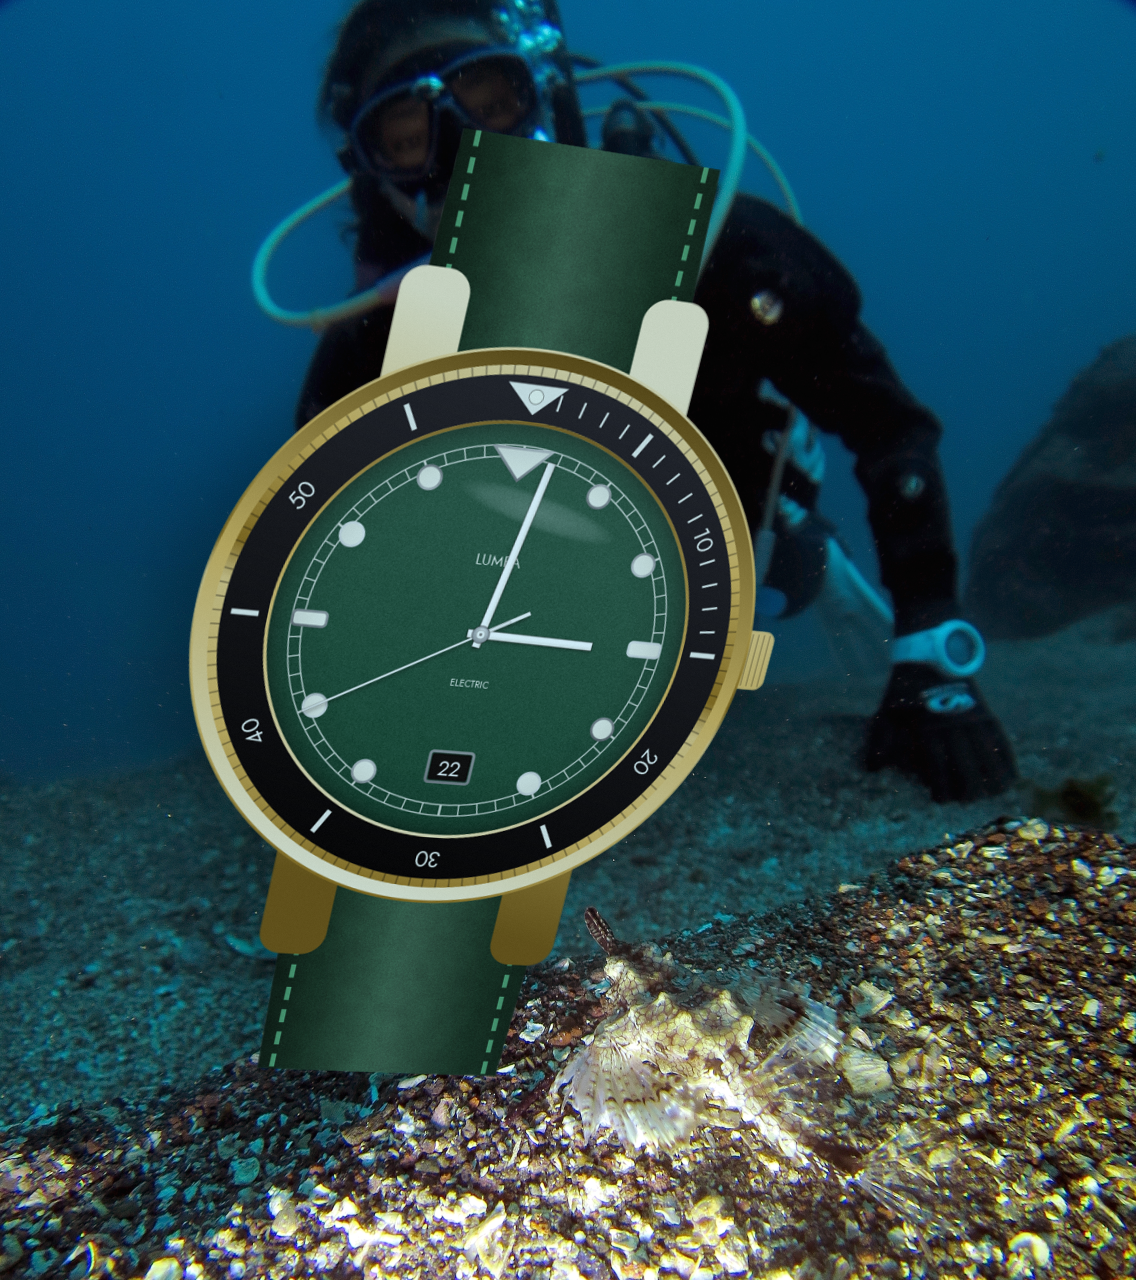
3:01:40
